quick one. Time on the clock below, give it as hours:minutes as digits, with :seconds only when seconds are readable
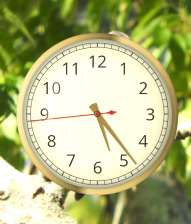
5:23:44
